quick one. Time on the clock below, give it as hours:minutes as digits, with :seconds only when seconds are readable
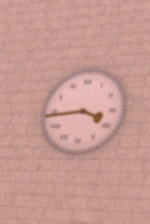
3:44
